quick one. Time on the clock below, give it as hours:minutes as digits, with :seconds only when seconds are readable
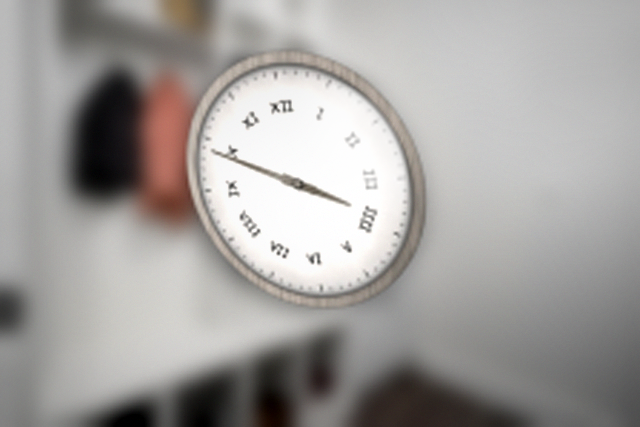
3:49
